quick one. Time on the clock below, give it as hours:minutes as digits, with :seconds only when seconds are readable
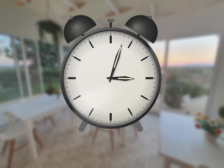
3:03
